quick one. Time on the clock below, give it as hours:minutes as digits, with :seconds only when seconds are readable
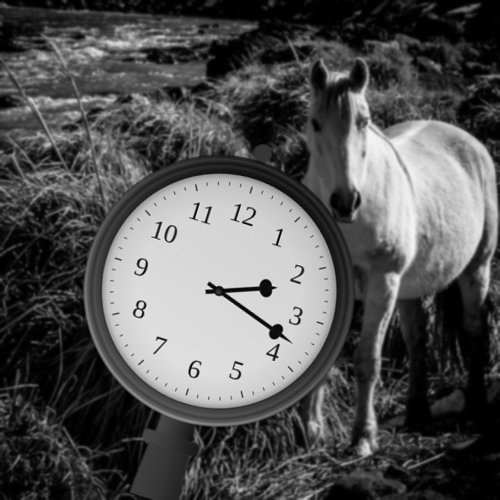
2:18
